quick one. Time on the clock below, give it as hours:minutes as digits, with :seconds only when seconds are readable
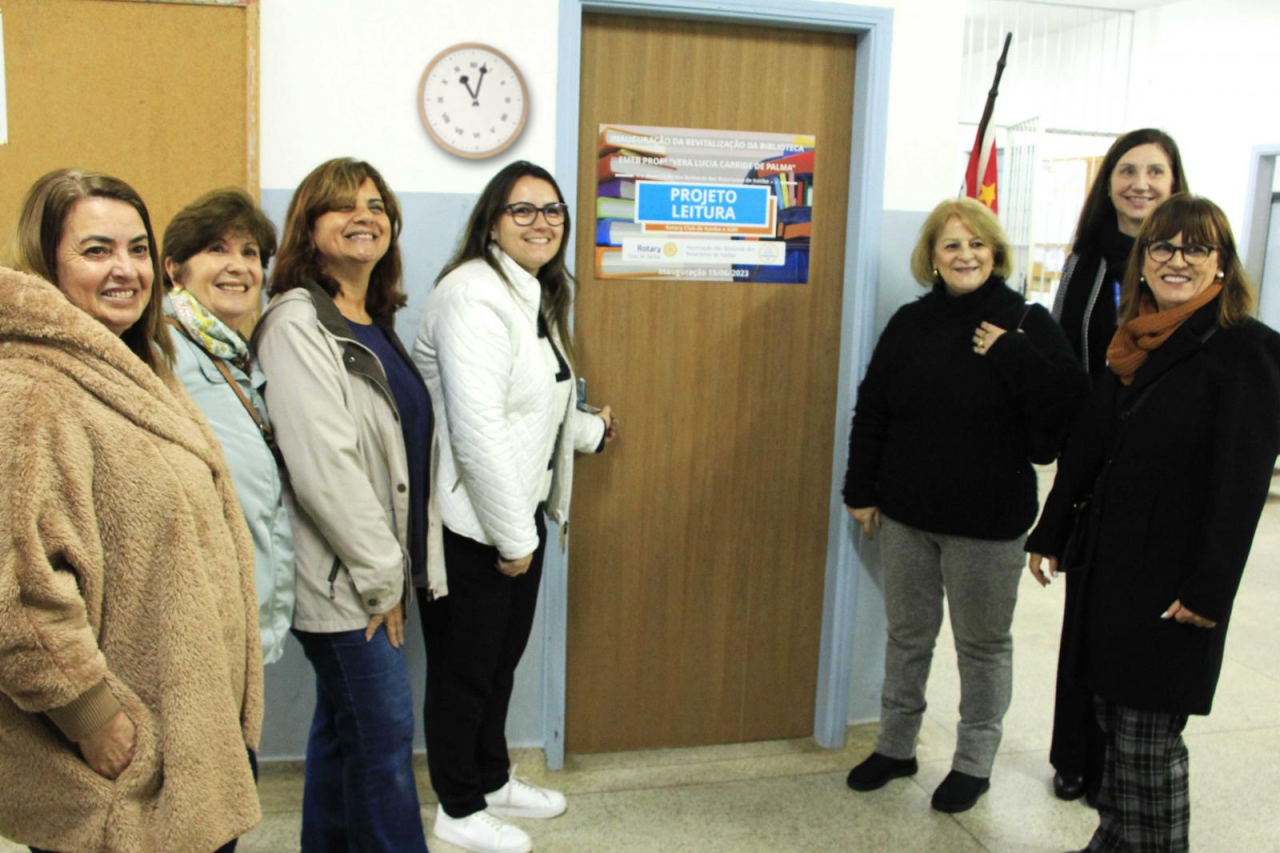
11:03
